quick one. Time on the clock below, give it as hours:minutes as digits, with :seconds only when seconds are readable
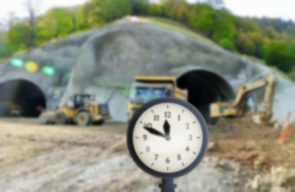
11:49
